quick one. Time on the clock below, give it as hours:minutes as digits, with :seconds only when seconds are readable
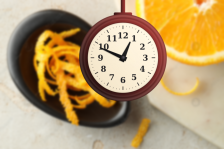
12:49
